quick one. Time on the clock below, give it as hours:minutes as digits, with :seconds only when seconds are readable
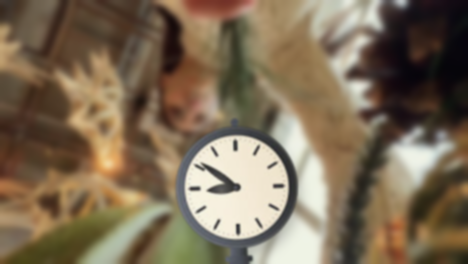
8:51
